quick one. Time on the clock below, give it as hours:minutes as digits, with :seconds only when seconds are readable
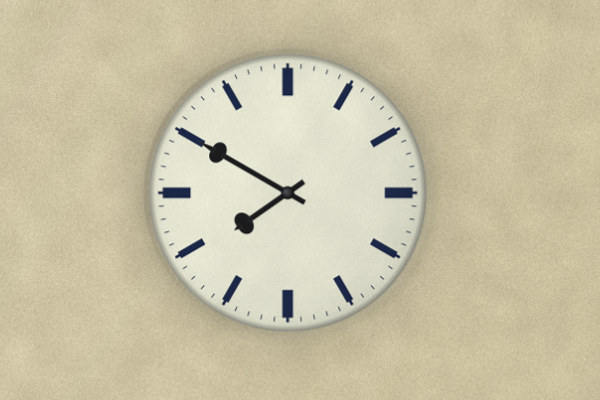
7:50
